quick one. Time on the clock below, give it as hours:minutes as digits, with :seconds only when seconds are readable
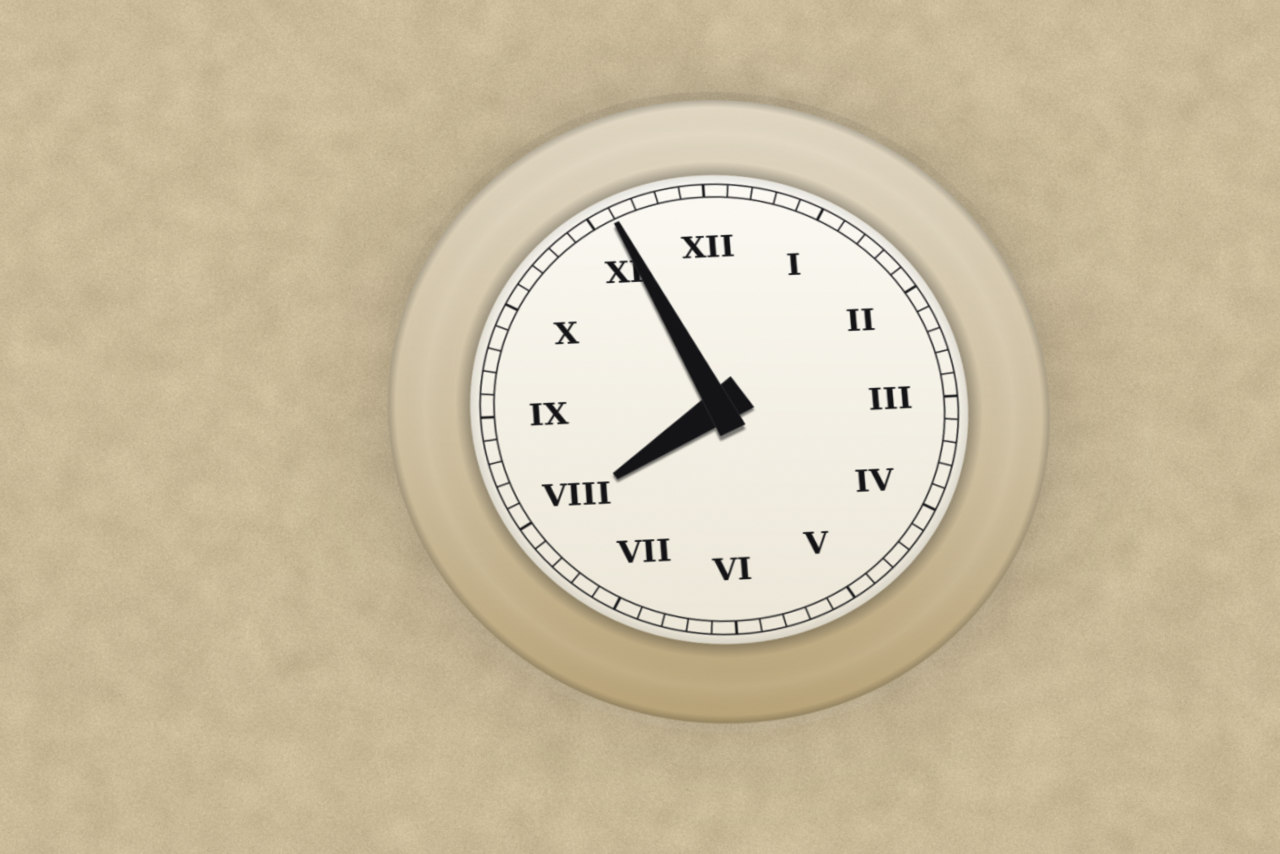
7:56
